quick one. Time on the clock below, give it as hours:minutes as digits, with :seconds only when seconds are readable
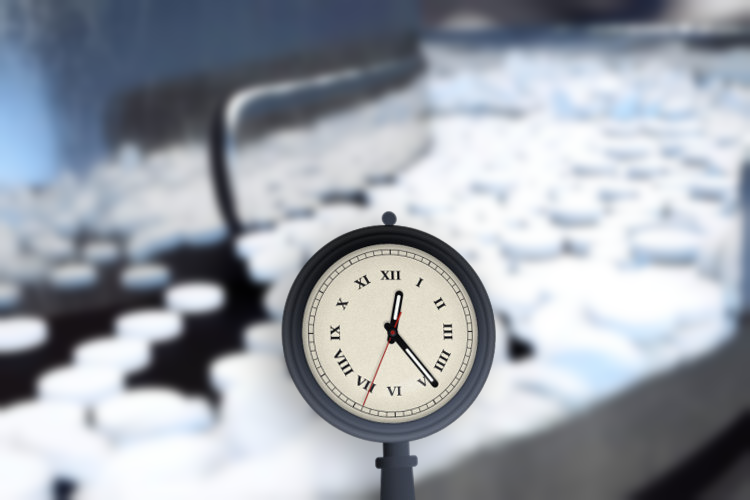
12:23:34
